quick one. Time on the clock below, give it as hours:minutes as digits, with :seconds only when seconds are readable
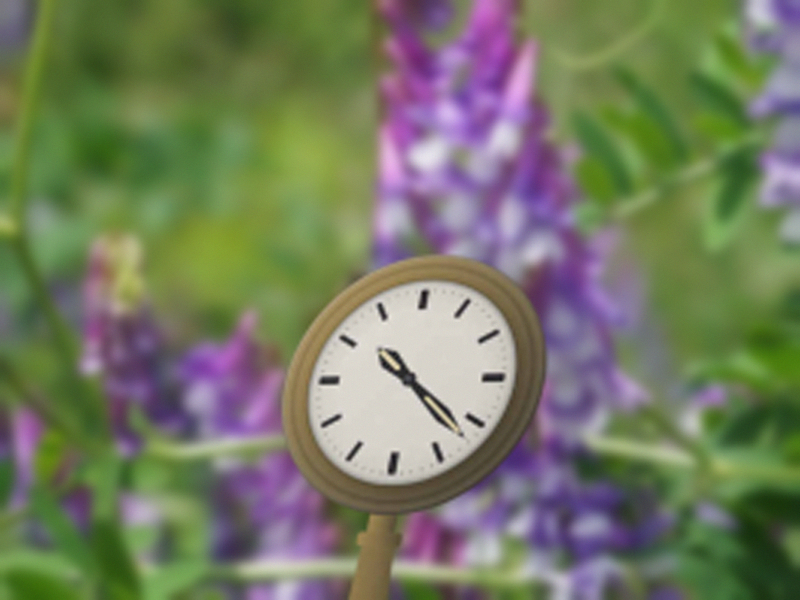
10:22
